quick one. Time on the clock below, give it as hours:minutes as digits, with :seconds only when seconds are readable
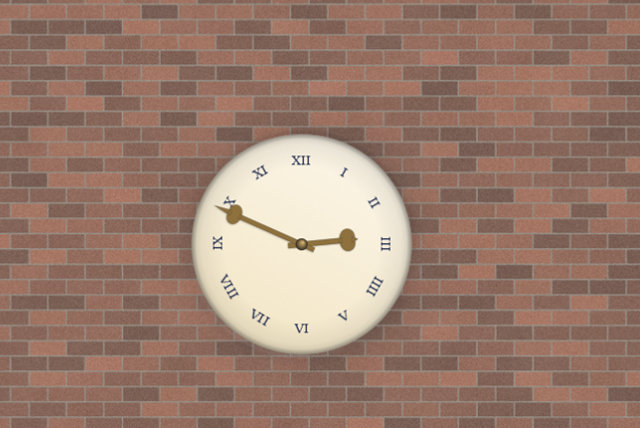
2:49
